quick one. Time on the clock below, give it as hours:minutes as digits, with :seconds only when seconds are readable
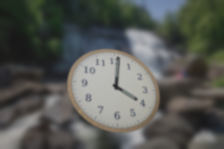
4:01
